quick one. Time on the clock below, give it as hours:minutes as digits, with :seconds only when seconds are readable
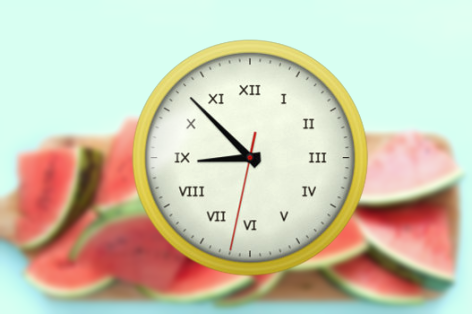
8:52:32
